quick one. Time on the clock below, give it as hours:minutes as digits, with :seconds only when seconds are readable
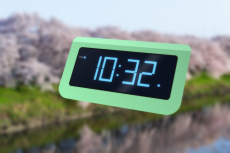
10:32
